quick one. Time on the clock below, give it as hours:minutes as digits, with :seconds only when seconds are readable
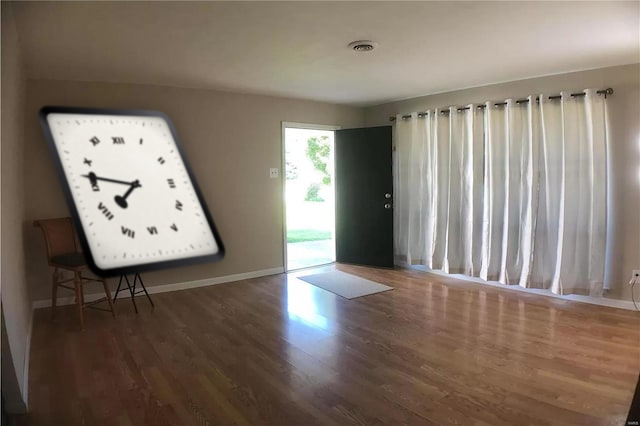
7:47
